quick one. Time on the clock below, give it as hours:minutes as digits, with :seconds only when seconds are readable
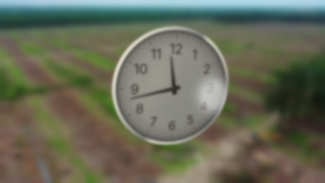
11:43
